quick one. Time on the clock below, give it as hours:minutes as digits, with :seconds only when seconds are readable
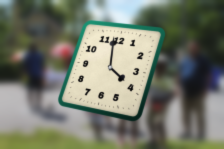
3:58
